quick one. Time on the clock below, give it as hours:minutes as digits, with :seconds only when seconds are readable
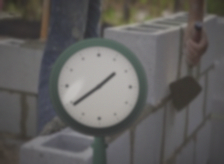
1:39
